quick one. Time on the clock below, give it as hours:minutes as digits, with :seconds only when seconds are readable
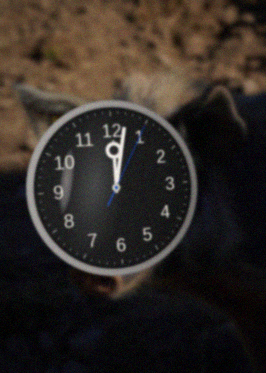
12:02:05
